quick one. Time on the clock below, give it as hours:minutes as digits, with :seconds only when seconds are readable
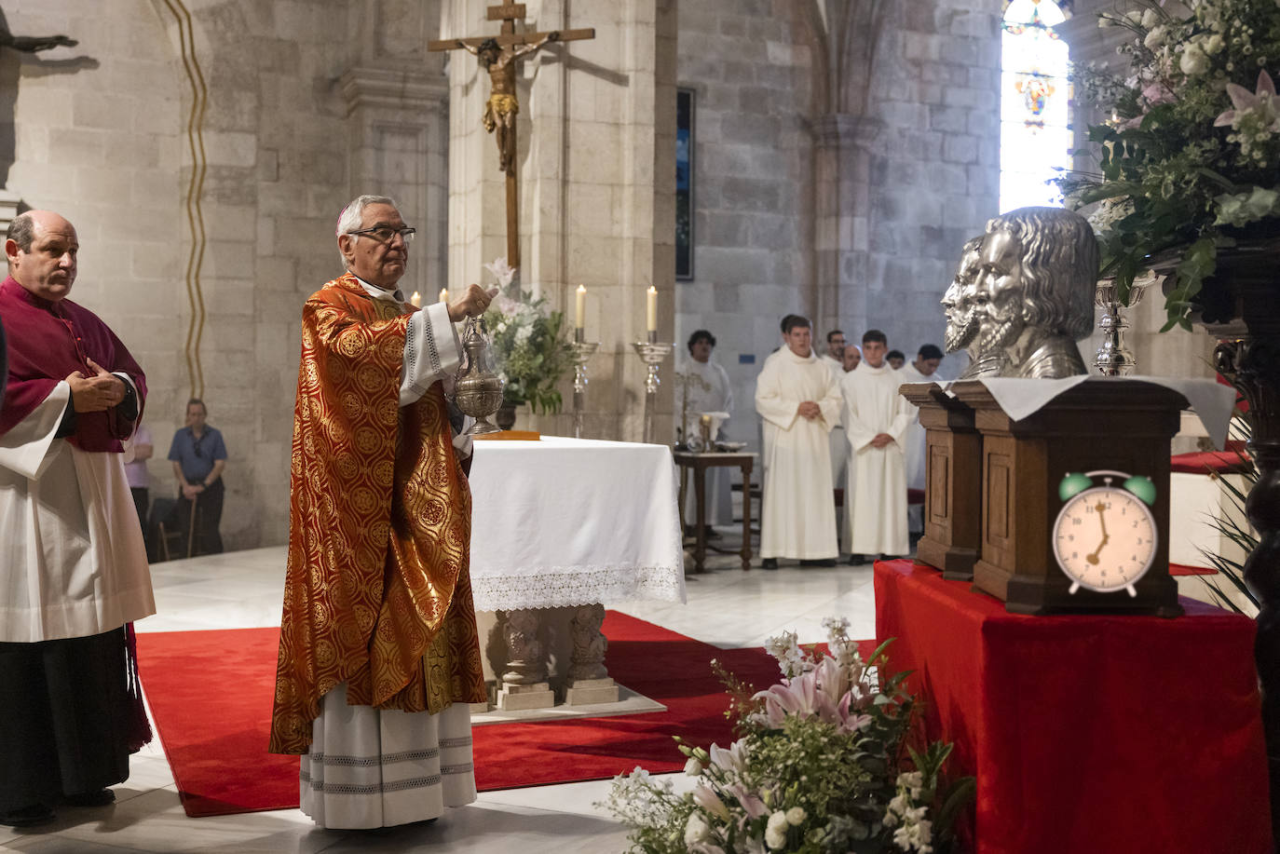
6:58
